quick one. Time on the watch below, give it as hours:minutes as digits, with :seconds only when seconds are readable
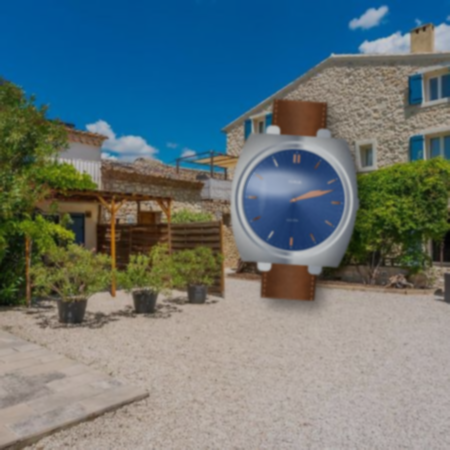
2:12
